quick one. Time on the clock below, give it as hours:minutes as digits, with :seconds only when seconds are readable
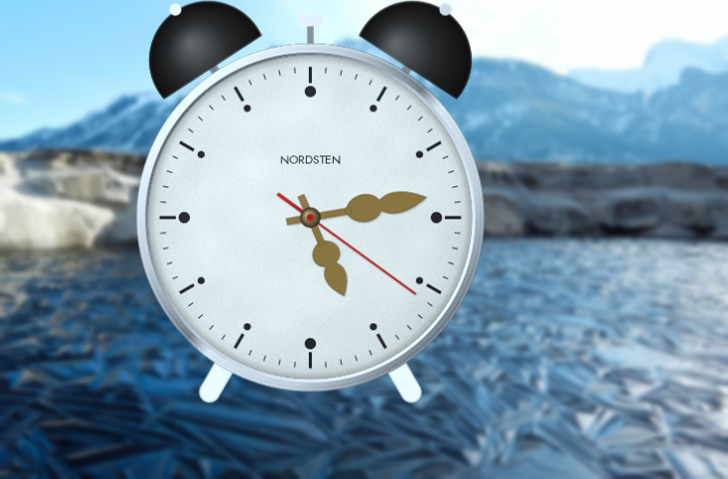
5:13:21
